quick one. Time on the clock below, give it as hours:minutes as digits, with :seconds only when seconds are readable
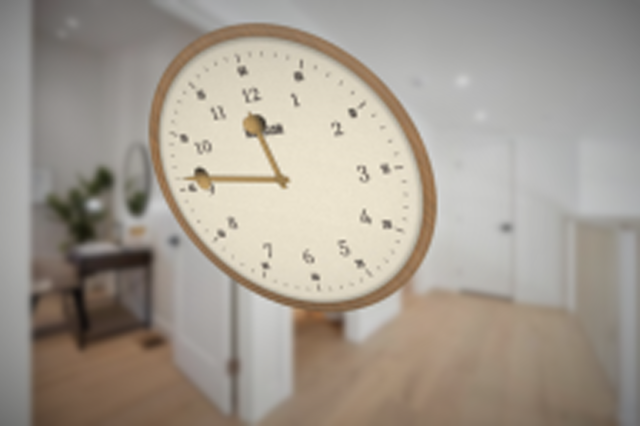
11:46
